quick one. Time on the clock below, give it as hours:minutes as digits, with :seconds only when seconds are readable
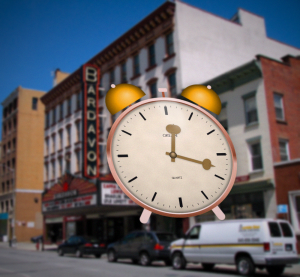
12:18
